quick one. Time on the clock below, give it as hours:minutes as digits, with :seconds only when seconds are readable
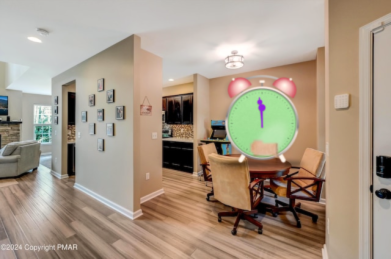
11:59
